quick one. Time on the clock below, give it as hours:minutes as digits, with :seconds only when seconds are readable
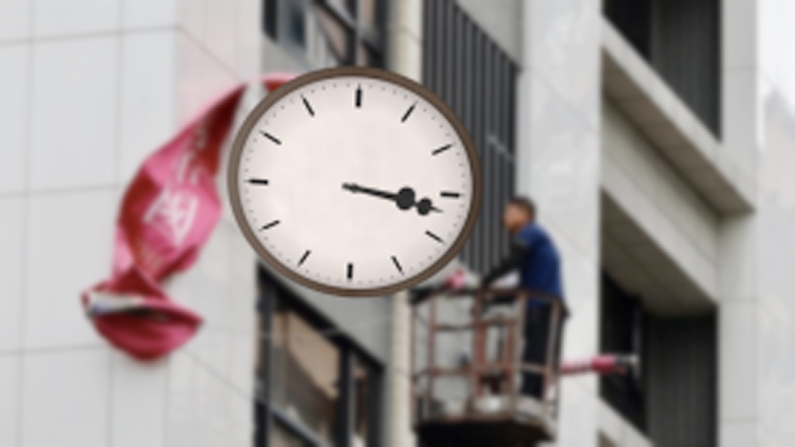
3:17
